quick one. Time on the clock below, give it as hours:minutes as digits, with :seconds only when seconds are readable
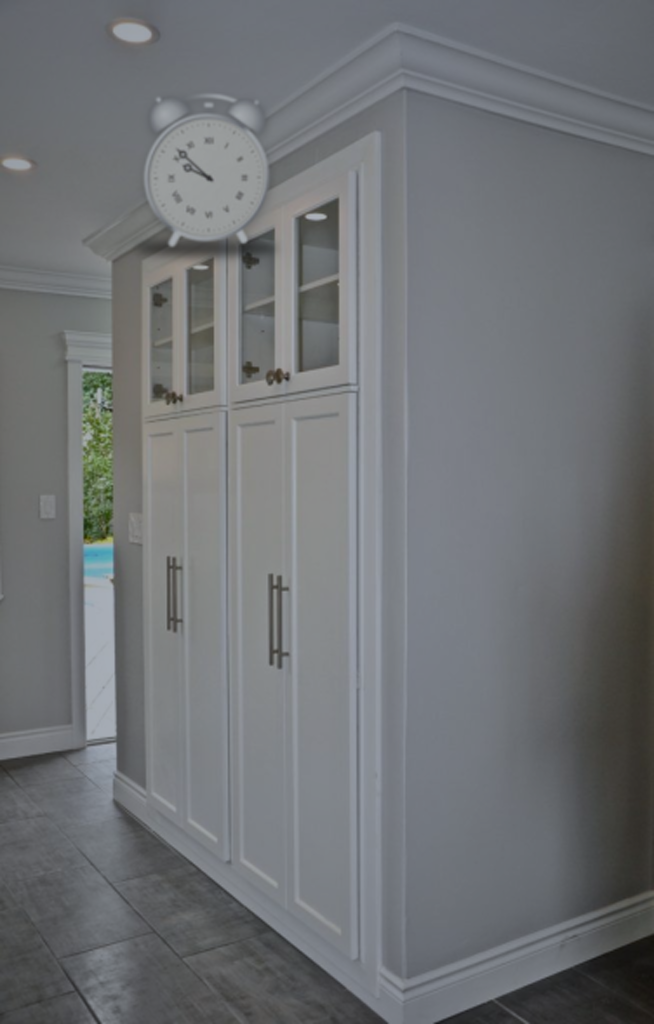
9:52
